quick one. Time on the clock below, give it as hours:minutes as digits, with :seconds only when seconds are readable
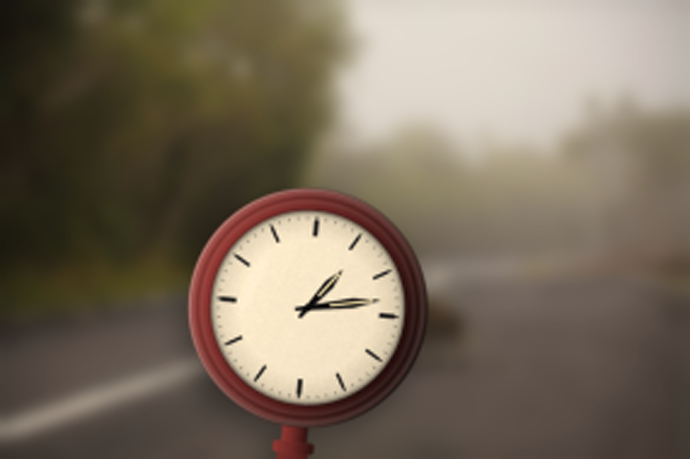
1:13
